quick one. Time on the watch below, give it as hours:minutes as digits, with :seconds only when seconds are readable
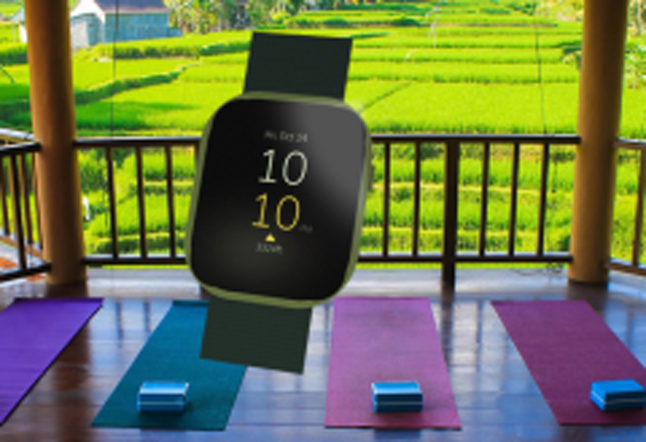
10:10
